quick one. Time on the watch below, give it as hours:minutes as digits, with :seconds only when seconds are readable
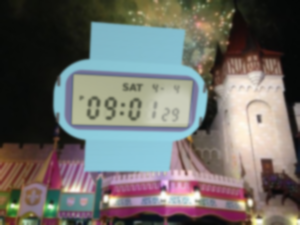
9:01:29
